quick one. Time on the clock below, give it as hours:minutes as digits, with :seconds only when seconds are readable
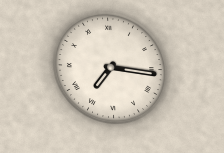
7:16
